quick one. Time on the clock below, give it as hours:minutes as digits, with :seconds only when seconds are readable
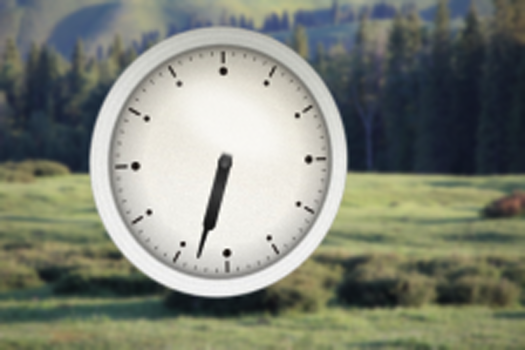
6:33
